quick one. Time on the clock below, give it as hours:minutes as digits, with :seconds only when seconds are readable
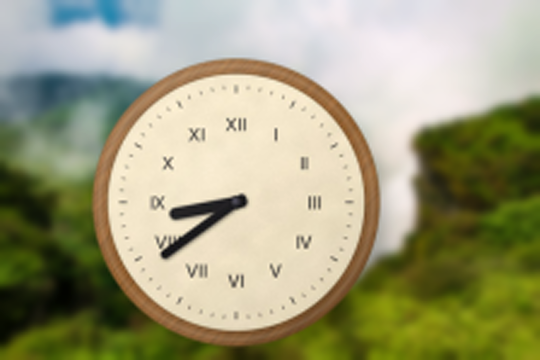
8:39
